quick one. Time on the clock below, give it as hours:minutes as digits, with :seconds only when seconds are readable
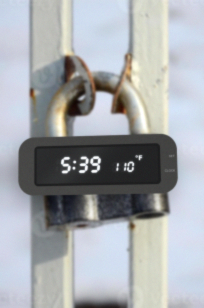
5:39
